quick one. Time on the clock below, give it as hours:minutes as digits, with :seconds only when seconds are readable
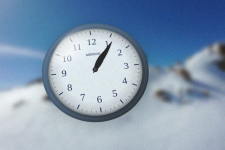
1:06
